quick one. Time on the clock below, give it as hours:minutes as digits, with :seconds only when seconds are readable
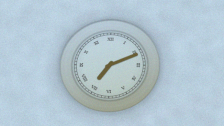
7:11
